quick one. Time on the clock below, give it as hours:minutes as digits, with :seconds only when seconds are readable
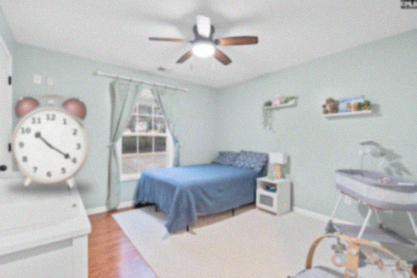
10:20
